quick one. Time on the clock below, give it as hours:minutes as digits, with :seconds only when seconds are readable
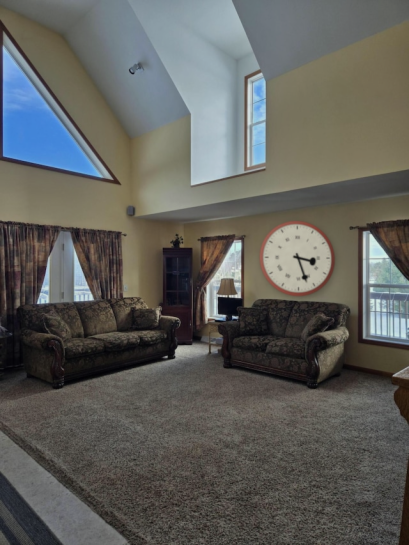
3:27
